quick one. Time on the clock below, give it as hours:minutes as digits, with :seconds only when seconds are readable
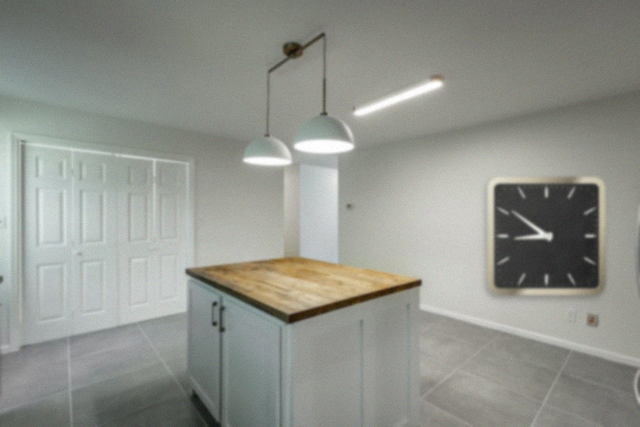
8:51
